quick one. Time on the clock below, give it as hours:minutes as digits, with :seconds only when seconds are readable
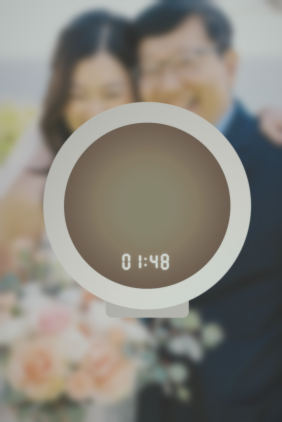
1:48
